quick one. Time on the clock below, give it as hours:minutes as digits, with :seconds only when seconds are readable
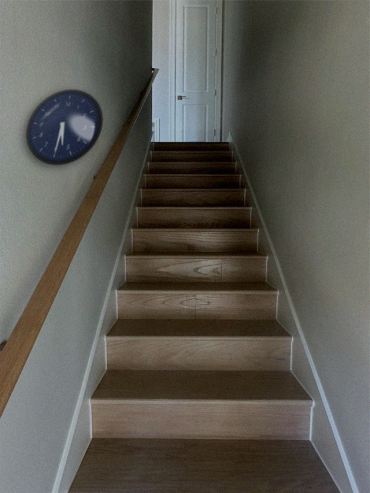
5:30
